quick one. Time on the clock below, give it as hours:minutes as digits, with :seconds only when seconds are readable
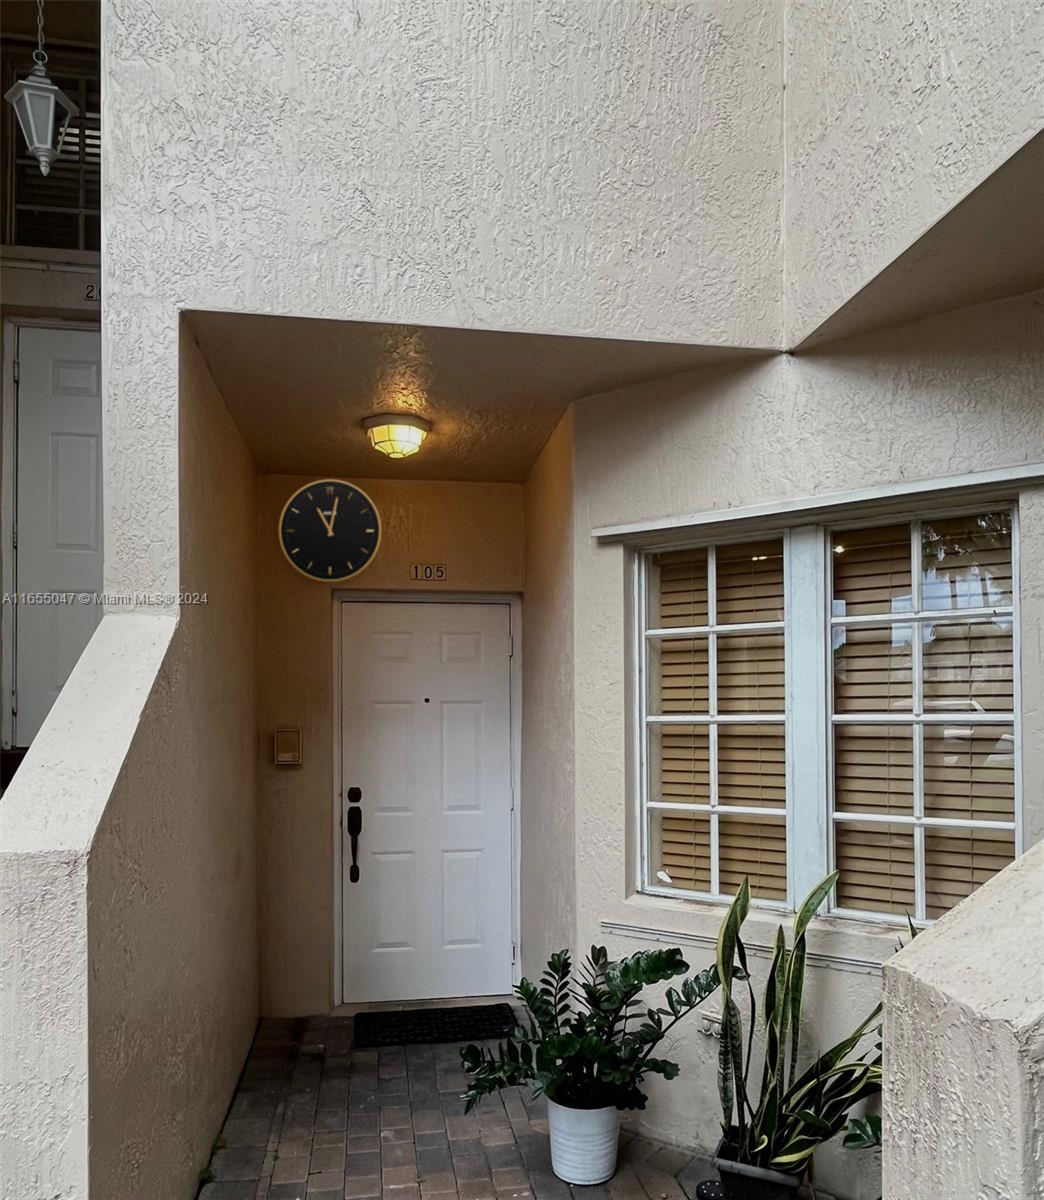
11:02
